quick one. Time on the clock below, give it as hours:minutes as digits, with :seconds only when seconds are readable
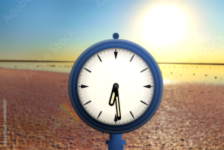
6:29
